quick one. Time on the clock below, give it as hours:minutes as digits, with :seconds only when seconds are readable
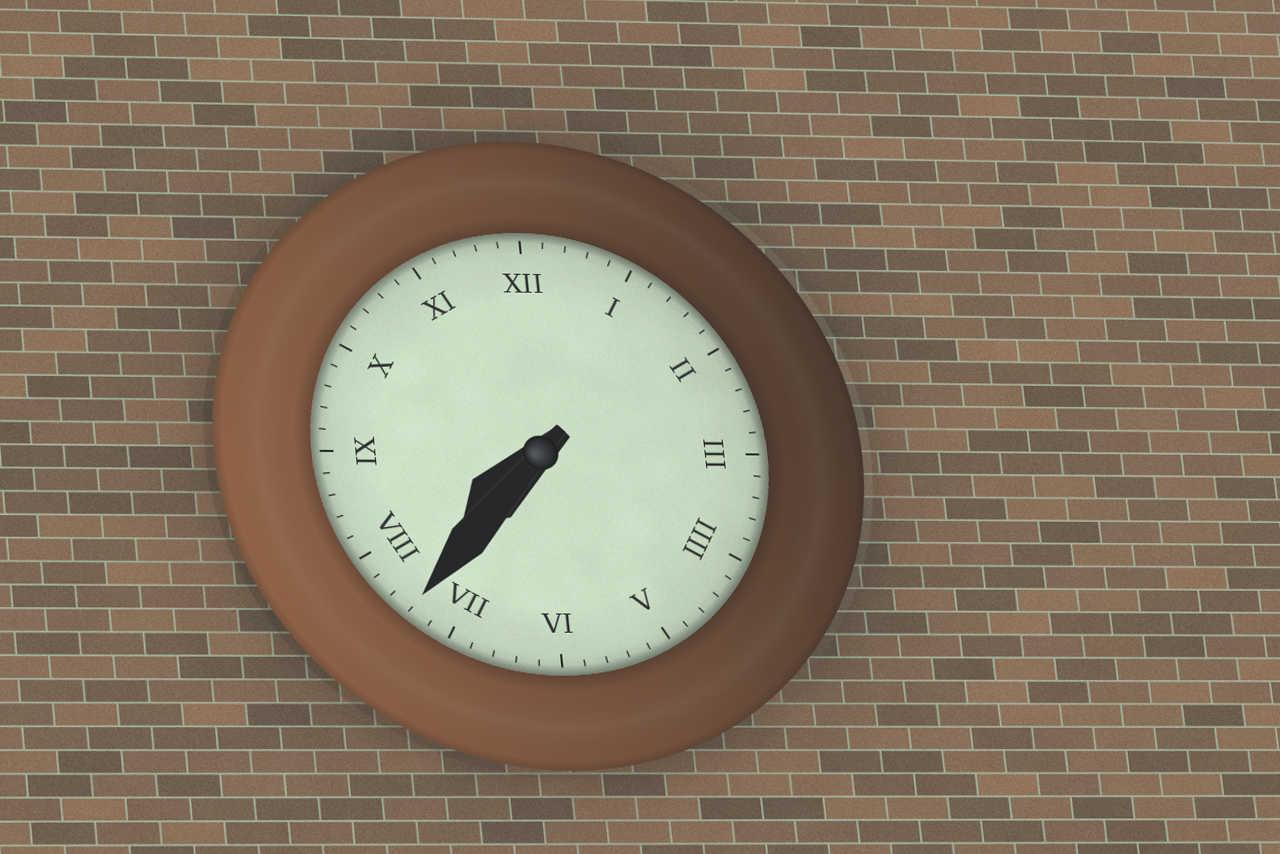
7:37
